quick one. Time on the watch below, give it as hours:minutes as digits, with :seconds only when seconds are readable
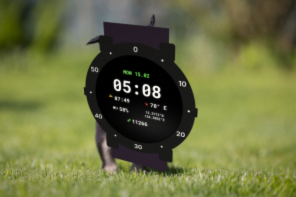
5:08
